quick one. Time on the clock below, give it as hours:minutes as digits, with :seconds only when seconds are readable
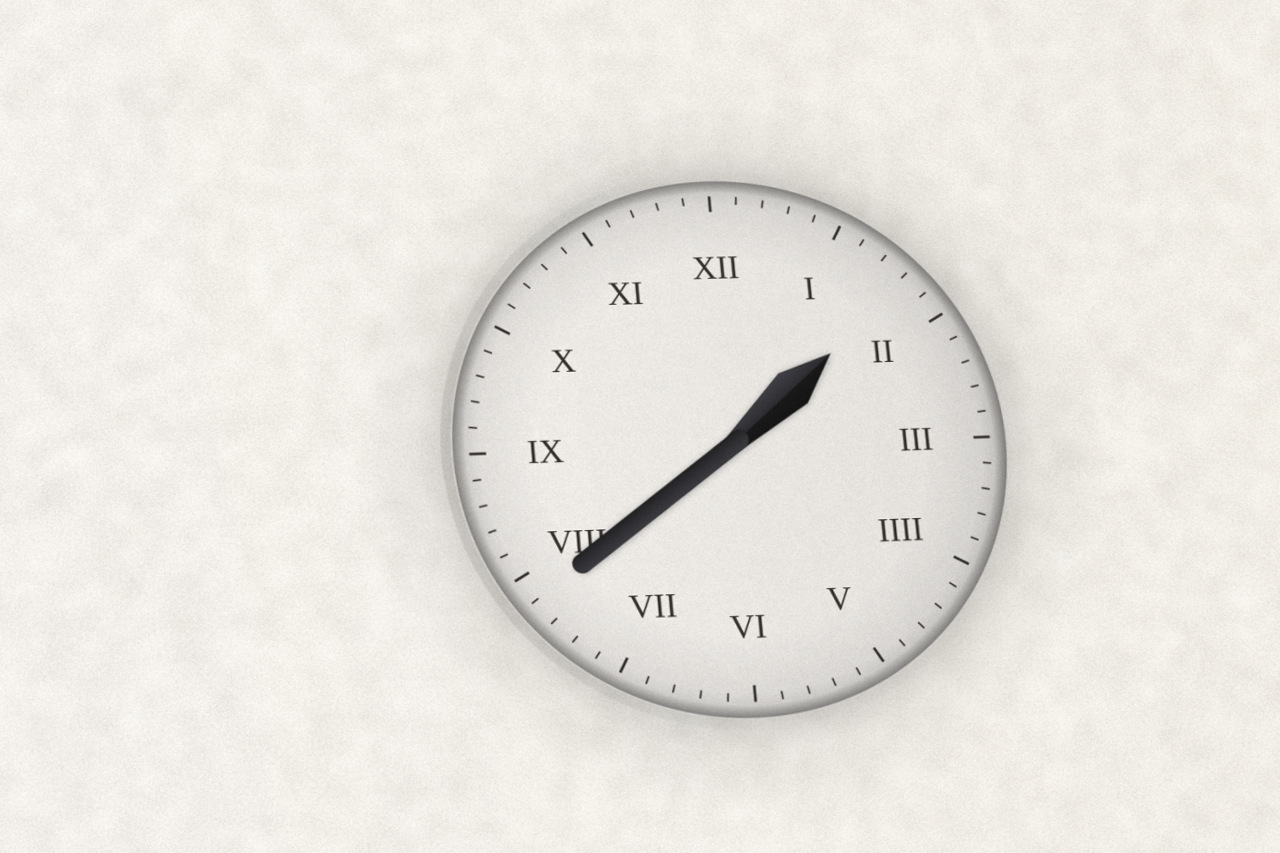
1:39
